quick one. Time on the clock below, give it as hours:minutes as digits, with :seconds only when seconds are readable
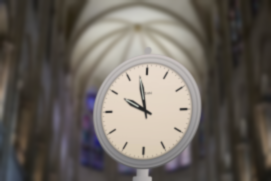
9:58
